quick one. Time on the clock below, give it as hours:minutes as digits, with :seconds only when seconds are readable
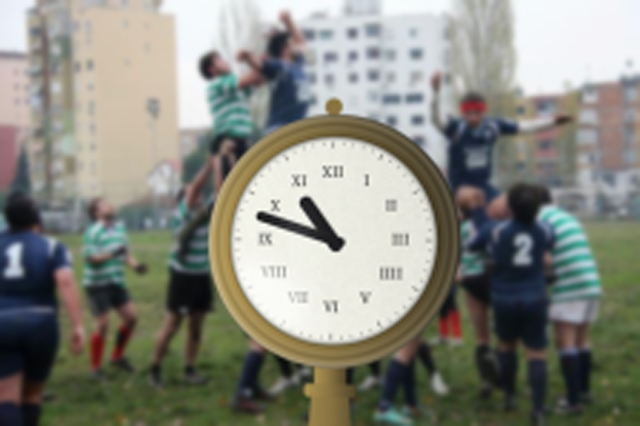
10:48
